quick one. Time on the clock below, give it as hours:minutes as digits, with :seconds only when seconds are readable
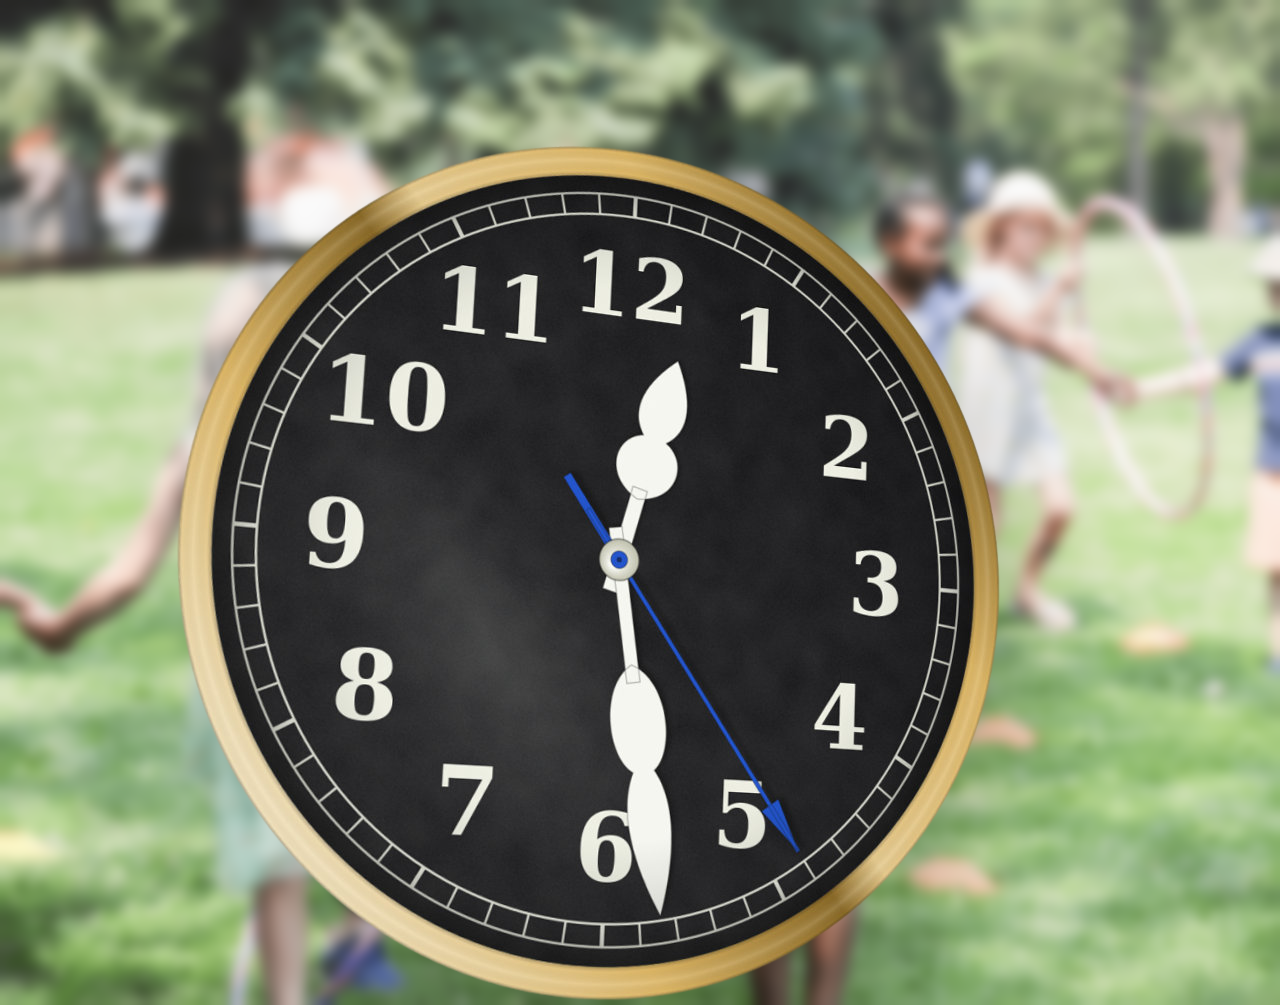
12:28:24
